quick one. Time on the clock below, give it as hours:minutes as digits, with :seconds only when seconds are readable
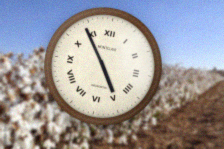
4:54
